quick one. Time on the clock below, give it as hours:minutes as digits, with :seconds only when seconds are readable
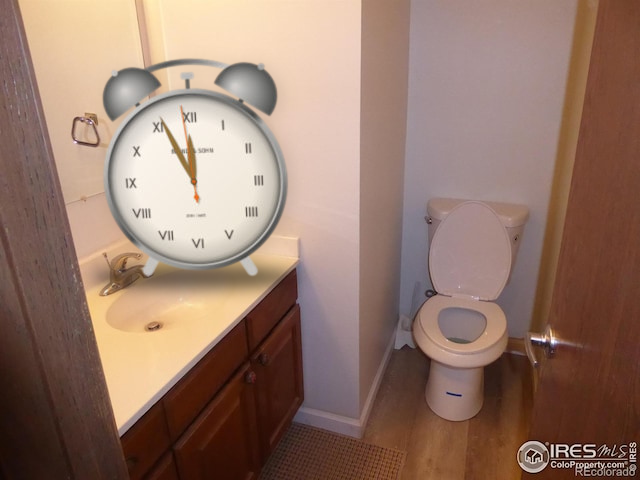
11:55:59
